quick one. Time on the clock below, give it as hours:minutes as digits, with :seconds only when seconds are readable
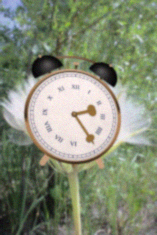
2:24
